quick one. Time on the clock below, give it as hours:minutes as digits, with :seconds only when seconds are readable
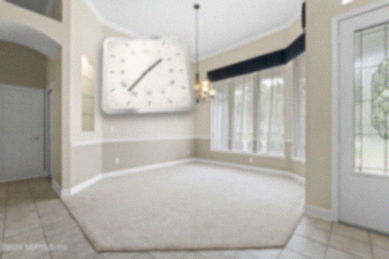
1:37
